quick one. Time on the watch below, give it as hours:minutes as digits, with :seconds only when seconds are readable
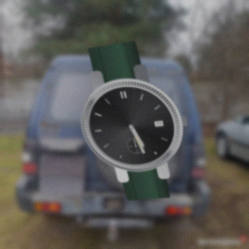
5:28
